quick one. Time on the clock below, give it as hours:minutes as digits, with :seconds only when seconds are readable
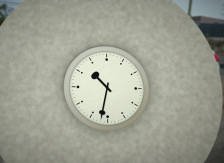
10:32
